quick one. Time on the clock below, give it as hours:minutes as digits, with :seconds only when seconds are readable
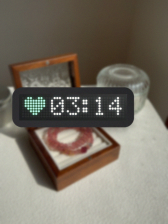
3:14
